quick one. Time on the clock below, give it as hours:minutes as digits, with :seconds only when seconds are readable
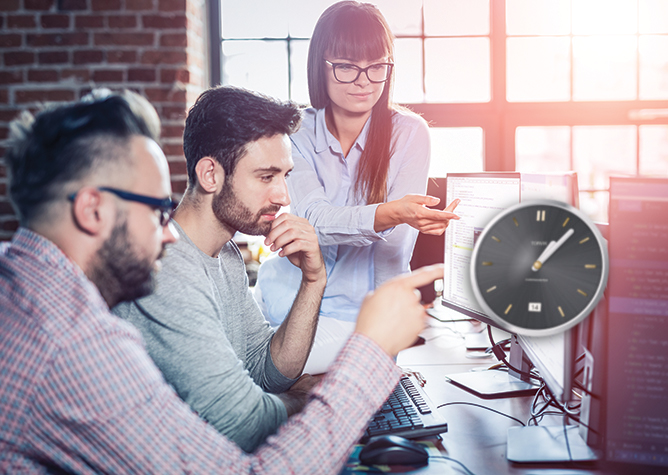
1:07
